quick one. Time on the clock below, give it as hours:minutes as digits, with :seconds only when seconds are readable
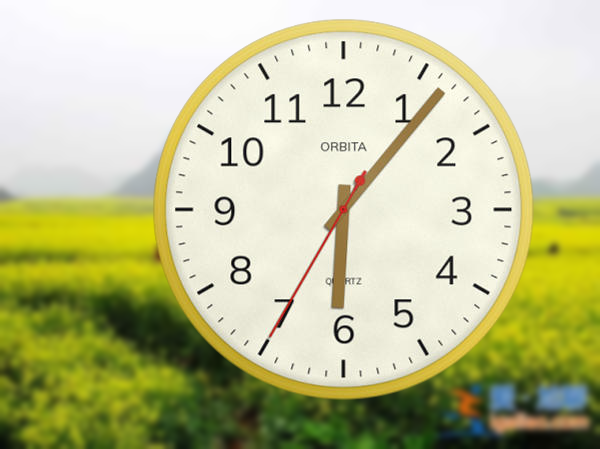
6:06:35
